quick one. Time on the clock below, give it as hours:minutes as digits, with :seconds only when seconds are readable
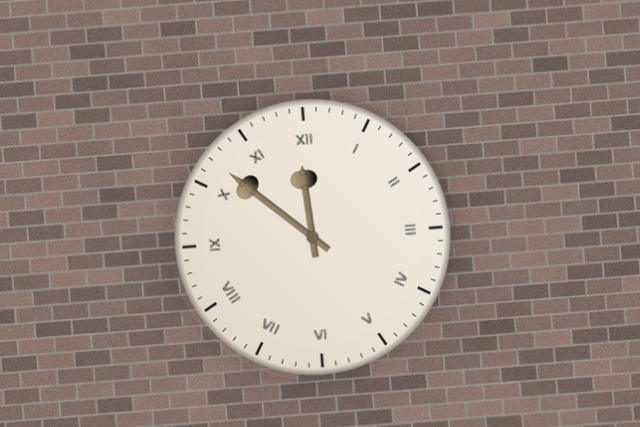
11:52
